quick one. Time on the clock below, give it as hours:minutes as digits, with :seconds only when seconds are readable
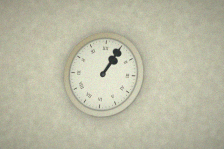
1:05
